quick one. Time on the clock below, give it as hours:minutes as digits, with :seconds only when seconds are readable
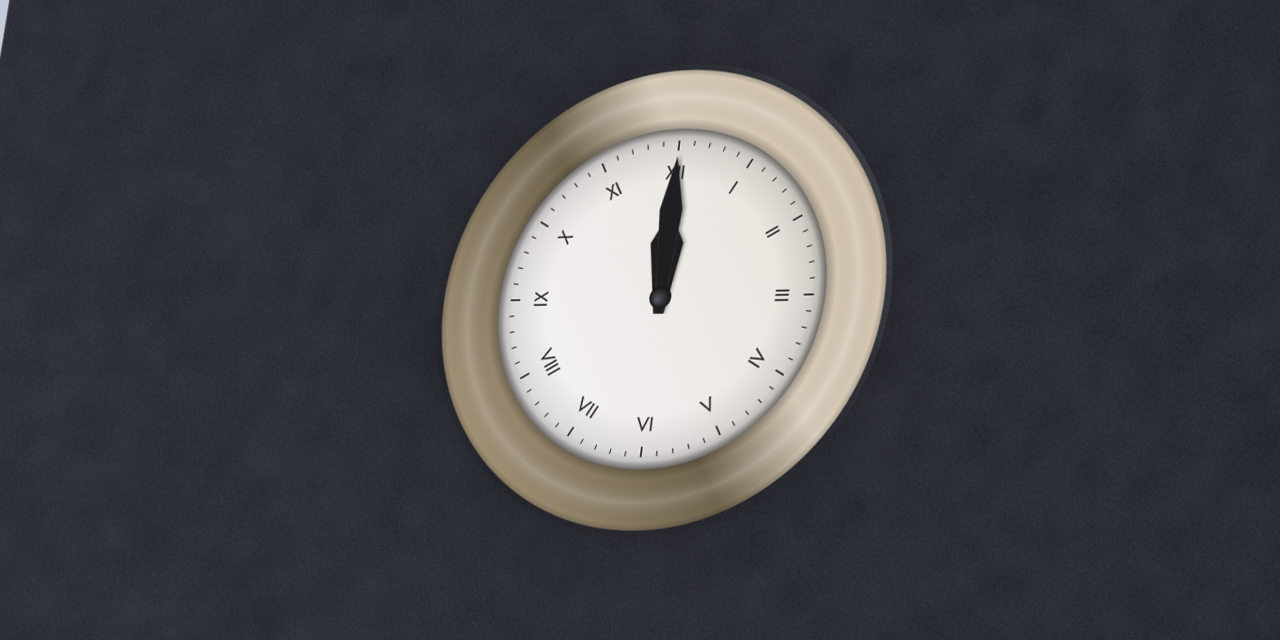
12:00
